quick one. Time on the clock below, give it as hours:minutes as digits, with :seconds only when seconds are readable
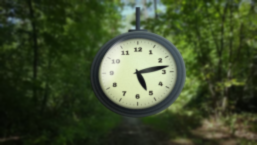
5:13
